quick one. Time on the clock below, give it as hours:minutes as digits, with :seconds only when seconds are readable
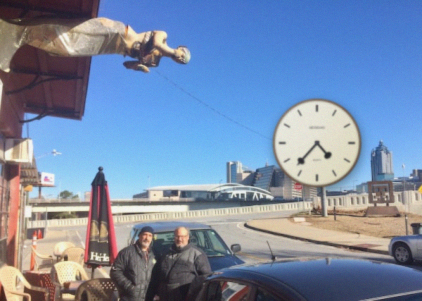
4:37
